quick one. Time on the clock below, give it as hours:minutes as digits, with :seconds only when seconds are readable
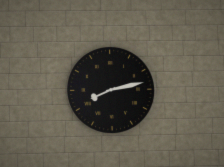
8:13
